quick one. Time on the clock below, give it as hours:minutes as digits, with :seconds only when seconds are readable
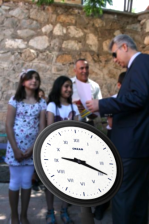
9:19
